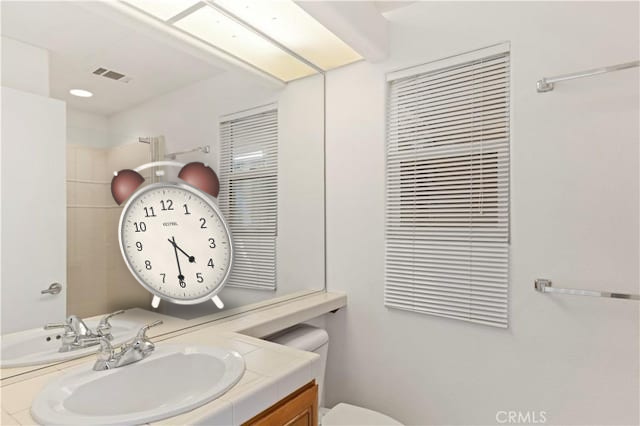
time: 4:30
